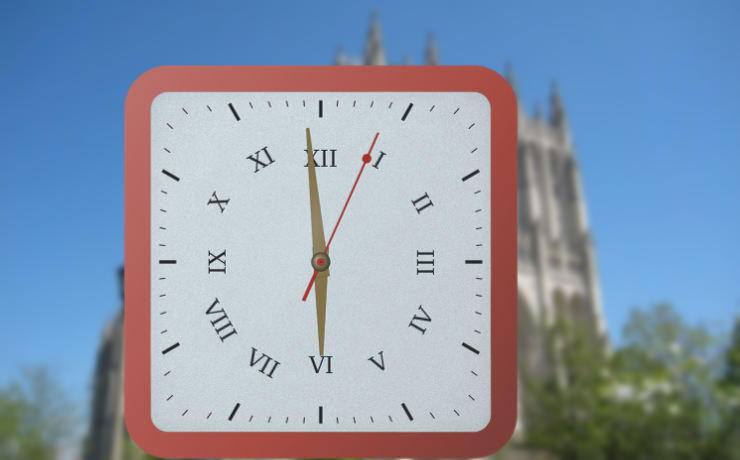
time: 5:59:04
